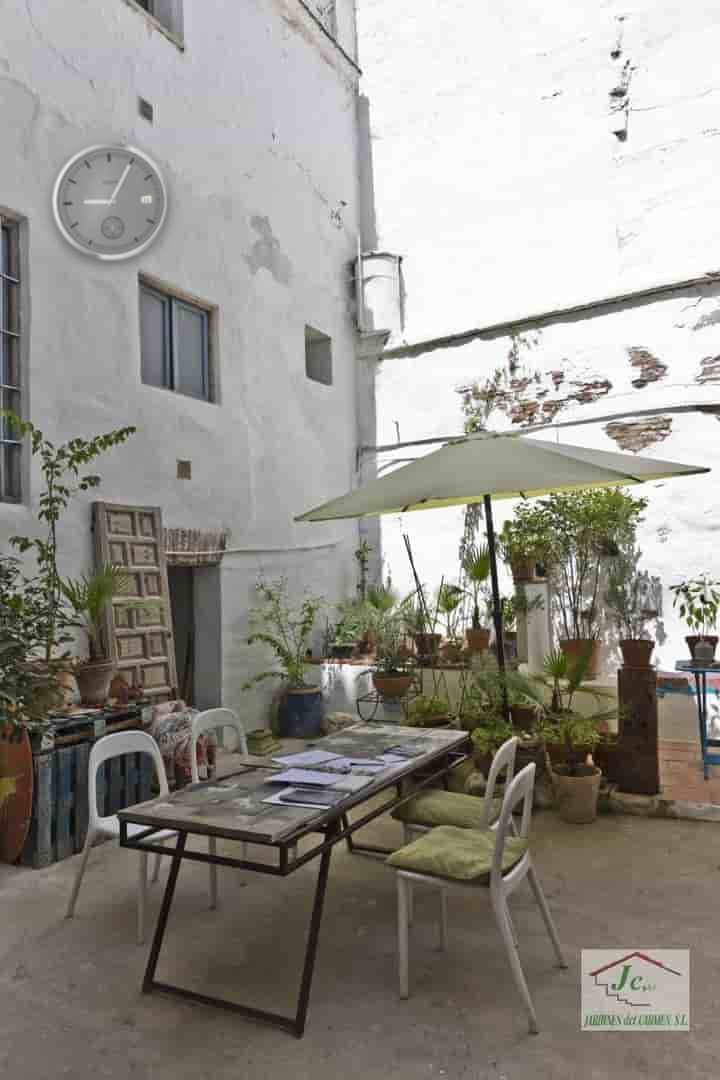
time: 9:05
